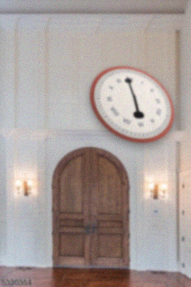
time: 5:59
